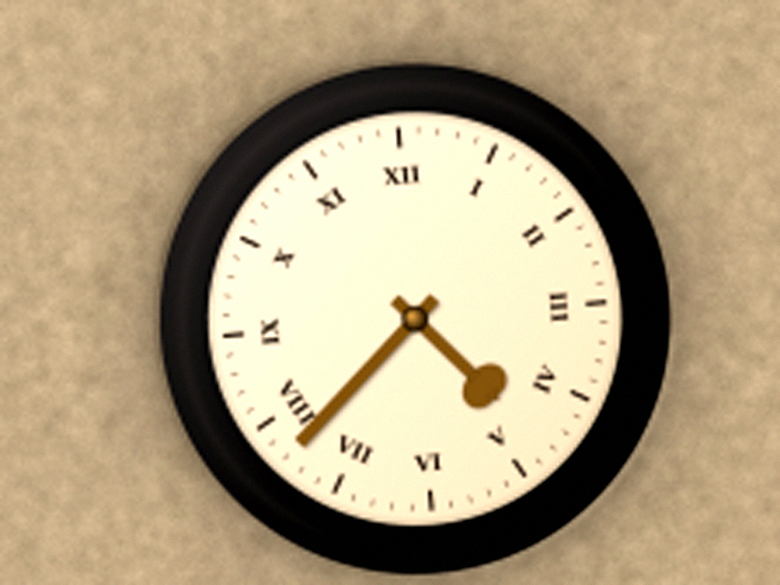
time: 4:38
